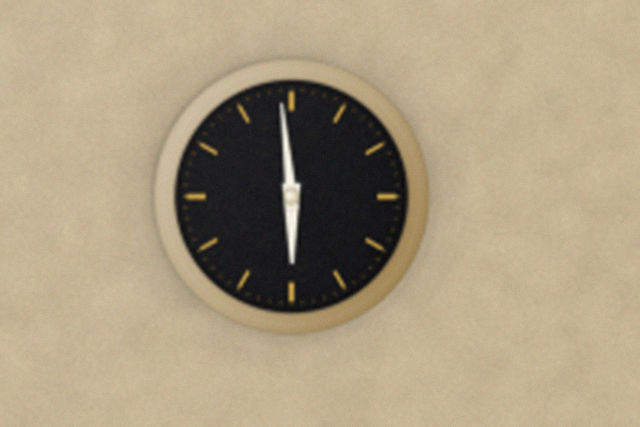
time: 5:59
